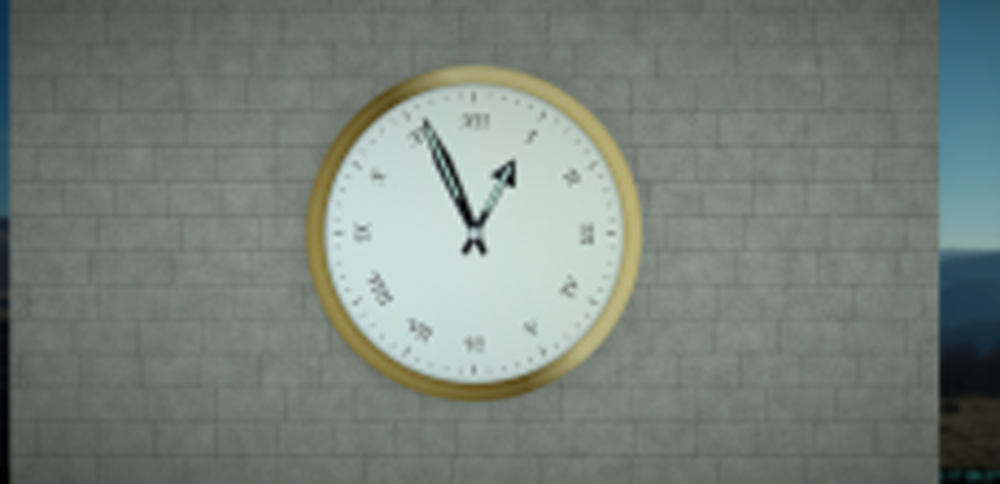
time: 12:56
